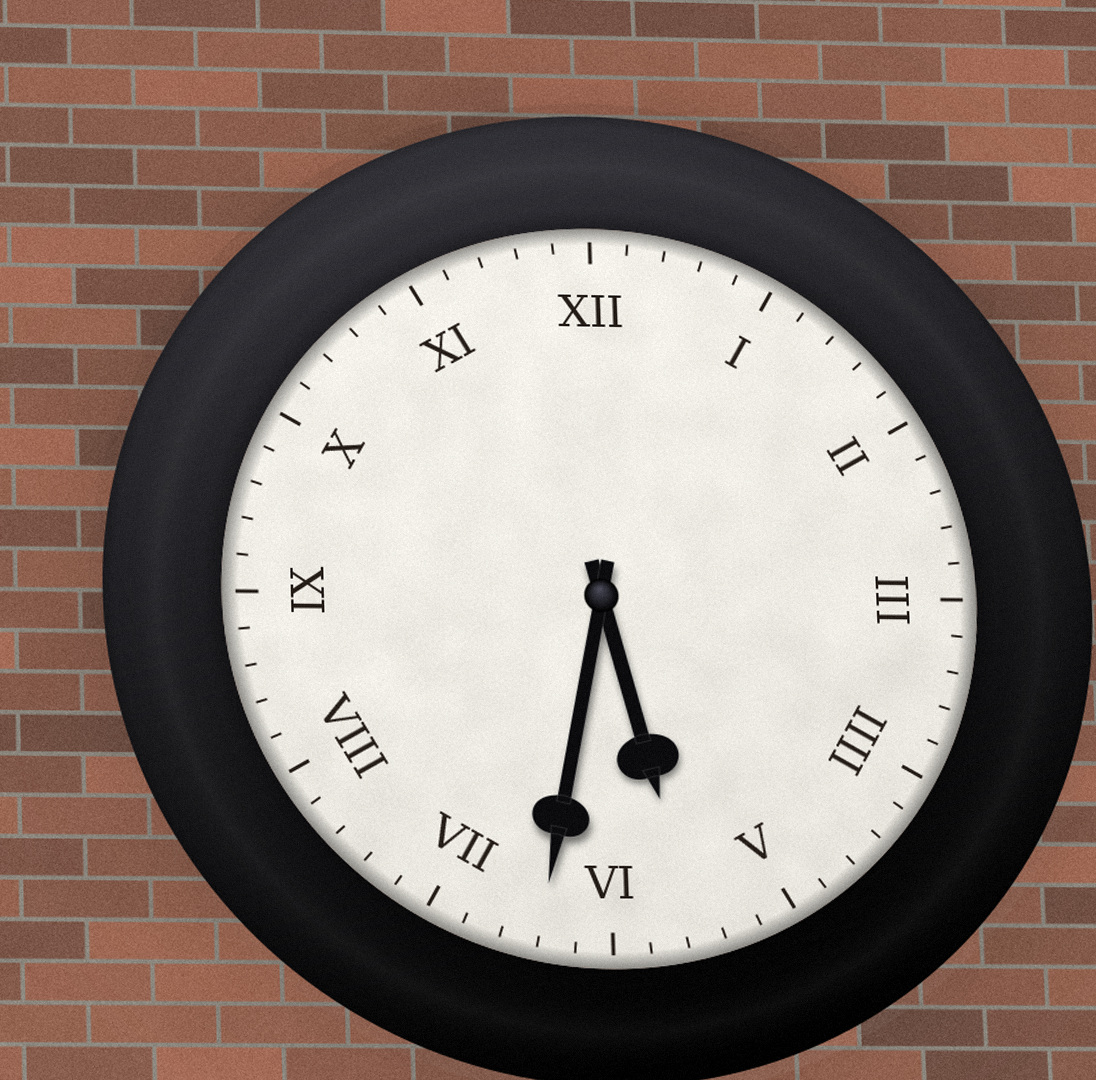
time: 5:32
